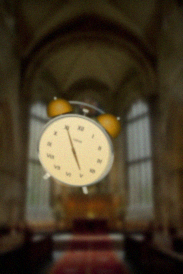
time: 4:55
